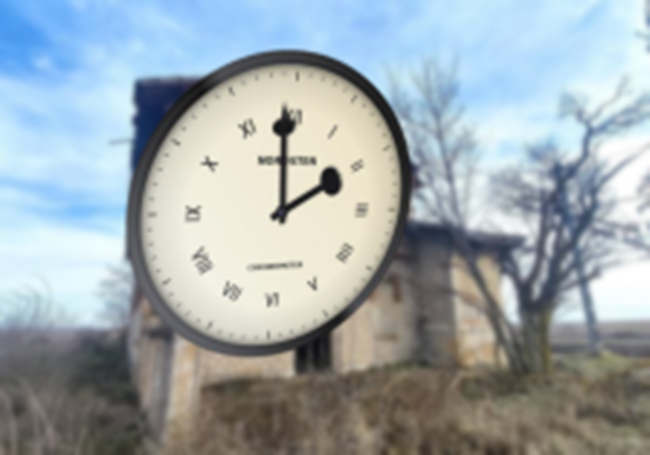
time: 1:59
